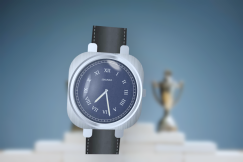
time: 7:28
